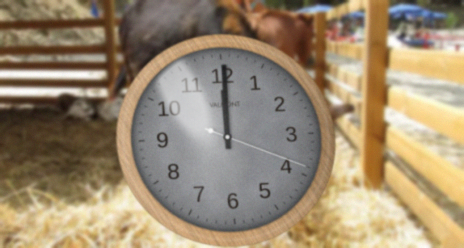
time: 12:00:19
